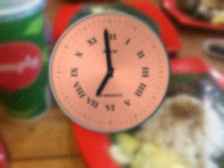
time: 6:59
